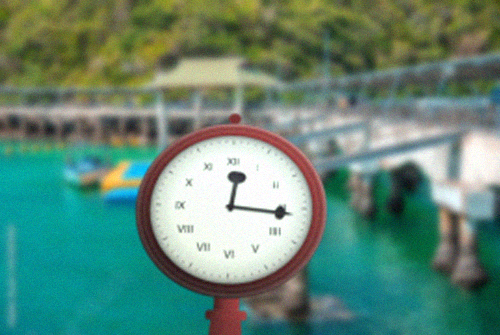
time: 12:16
